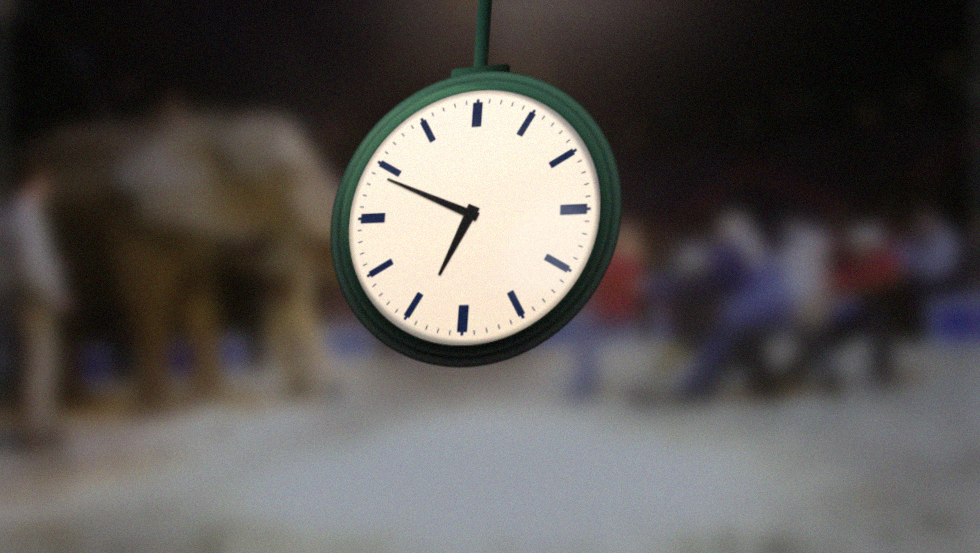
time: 6:49
